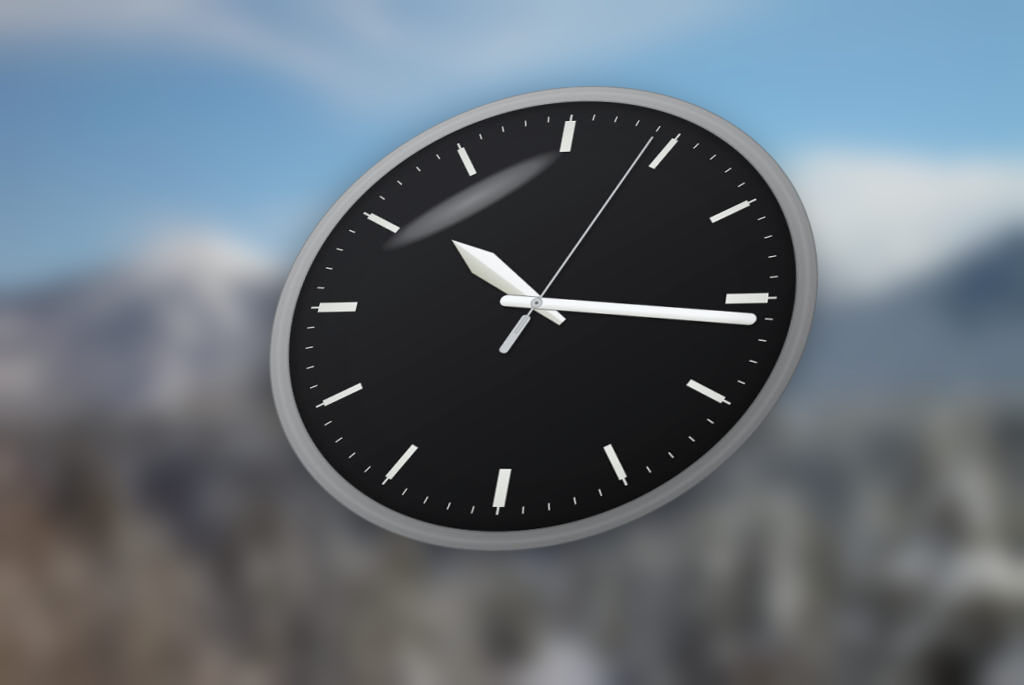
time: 10:16:04
